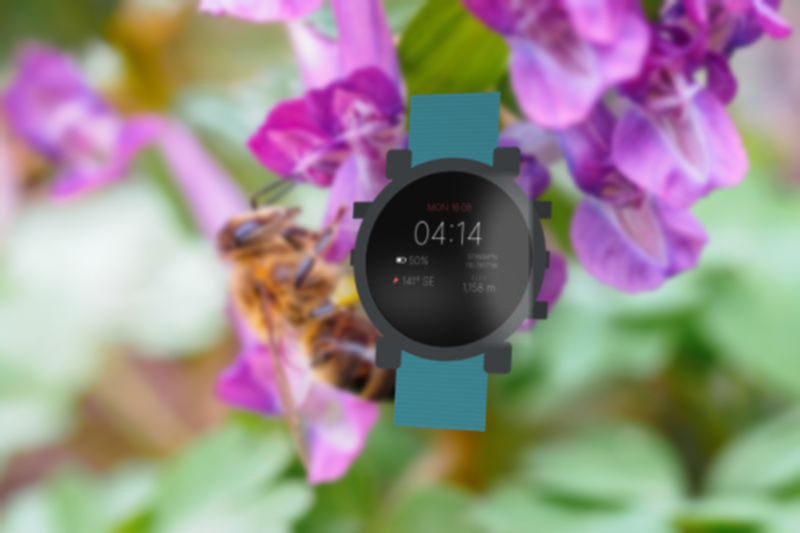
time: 4:14
